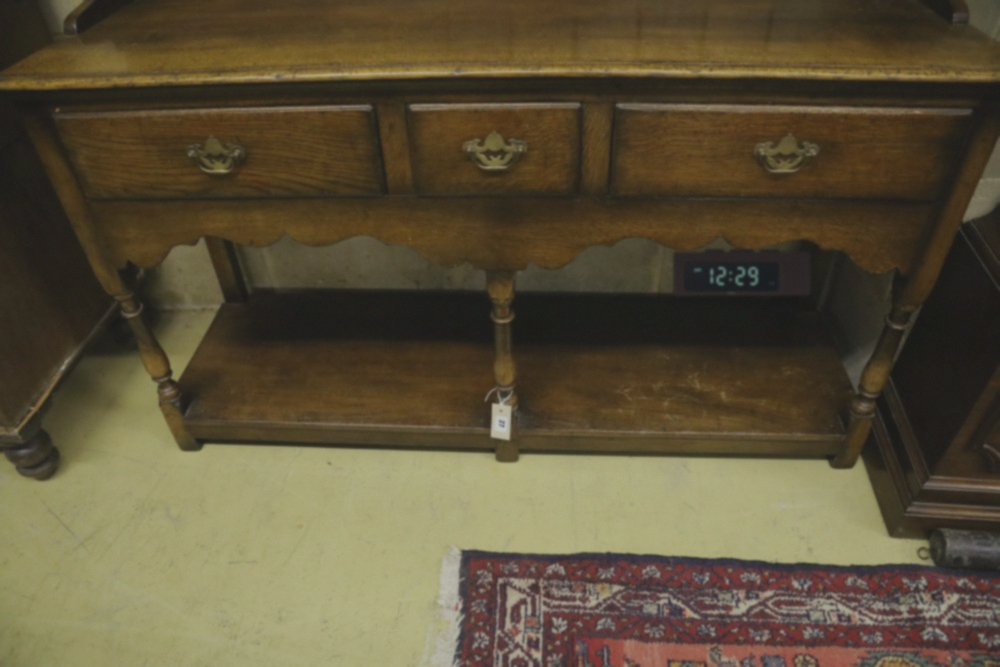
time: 12:29
